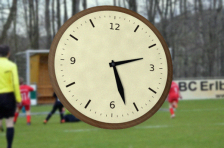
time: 2:27
